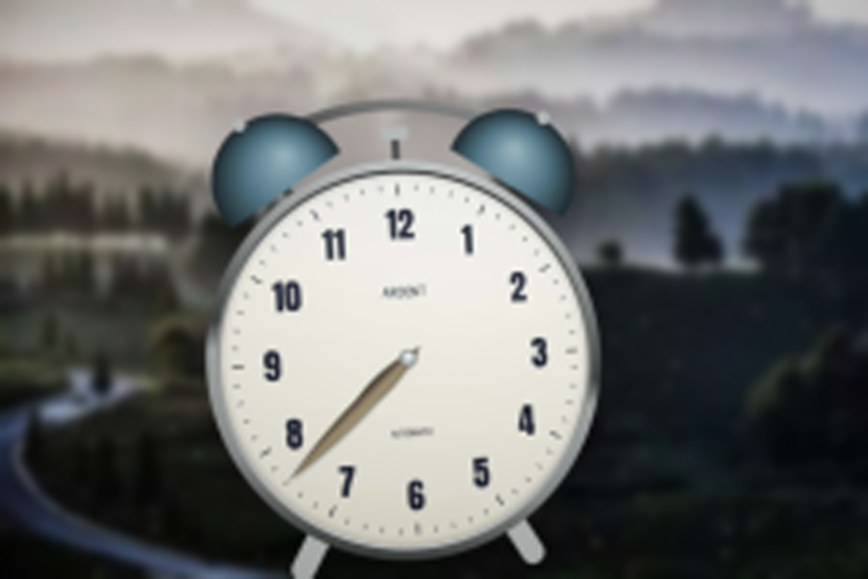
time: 7:38
